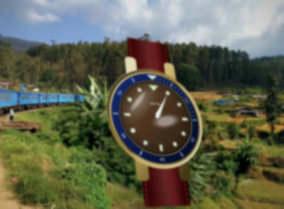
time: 1:05
